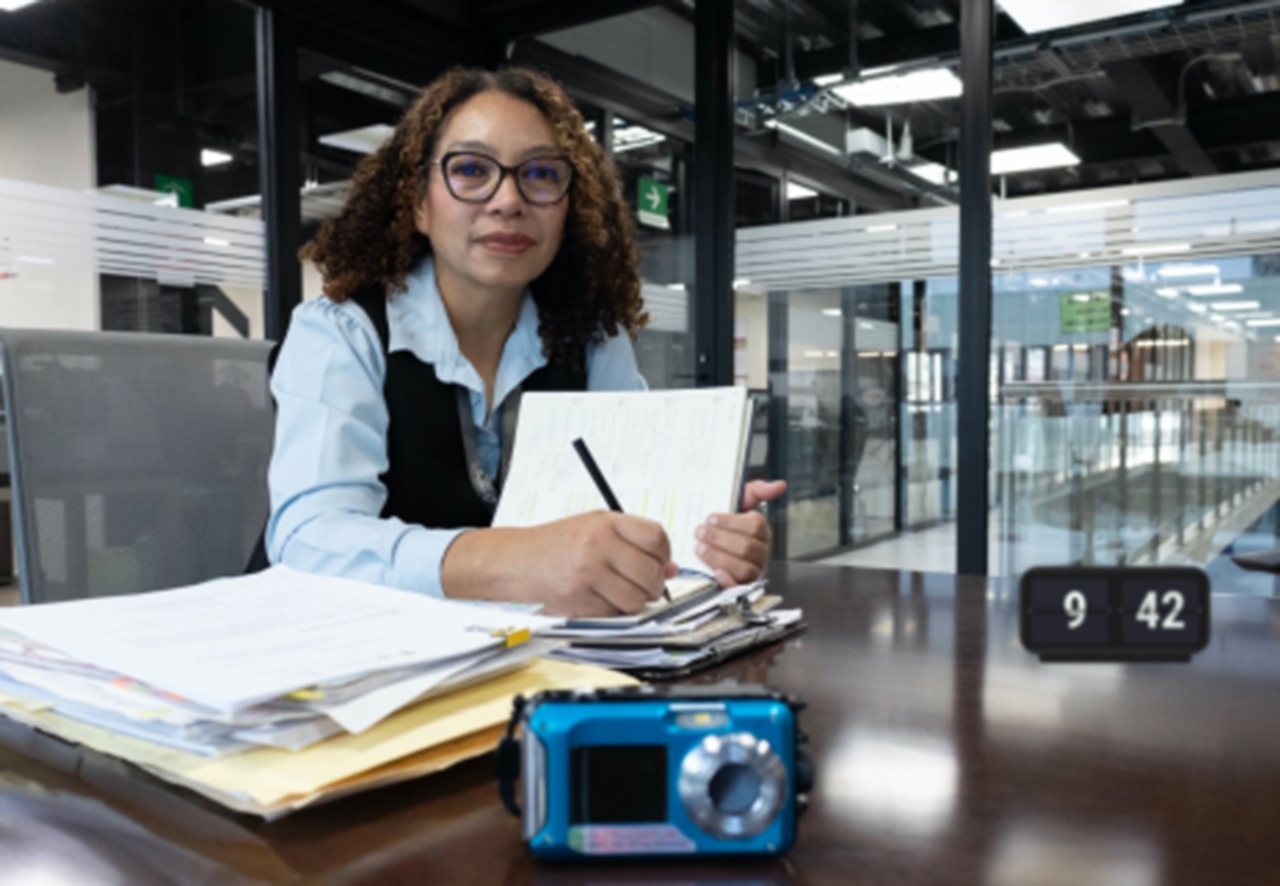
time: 9:42
